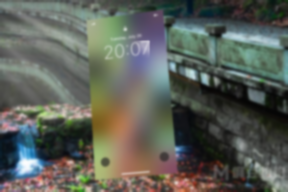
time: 20:07
